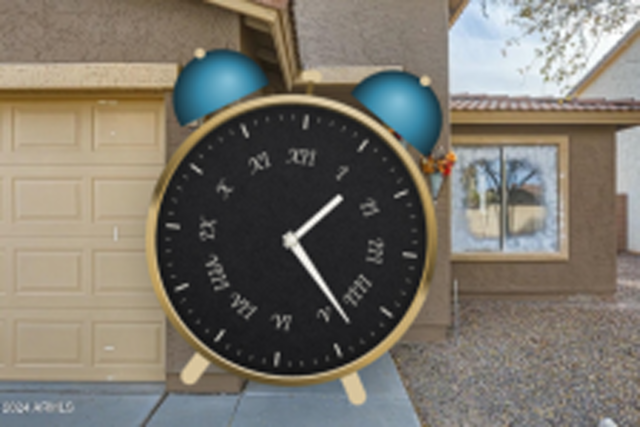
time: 1:23
